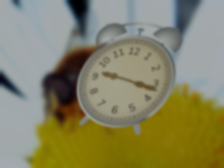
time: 9:17
